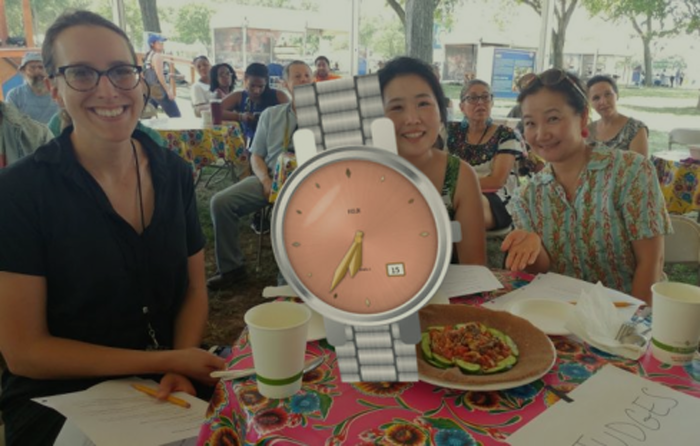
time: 6:36
